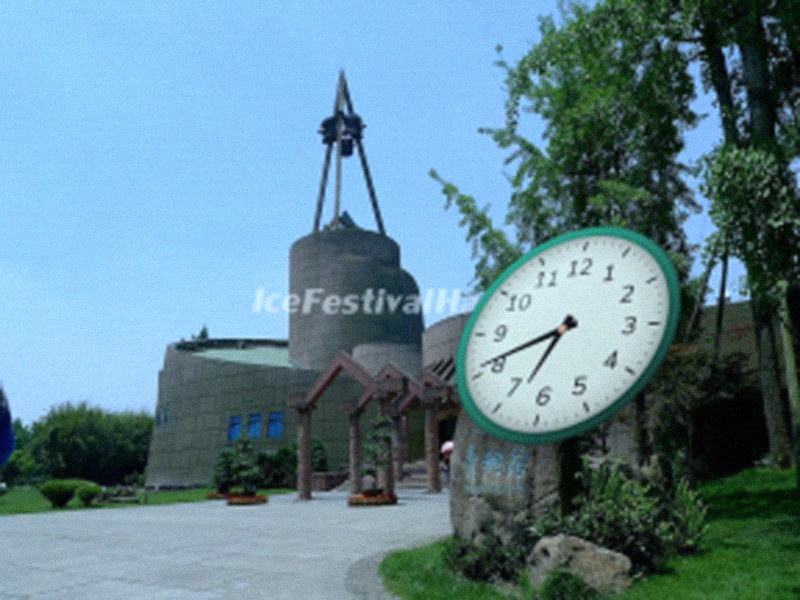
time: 6:41
